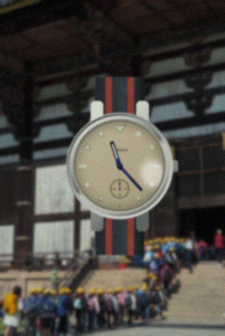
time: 11:23
